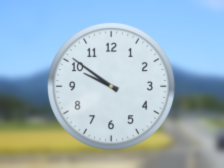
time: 9:51
